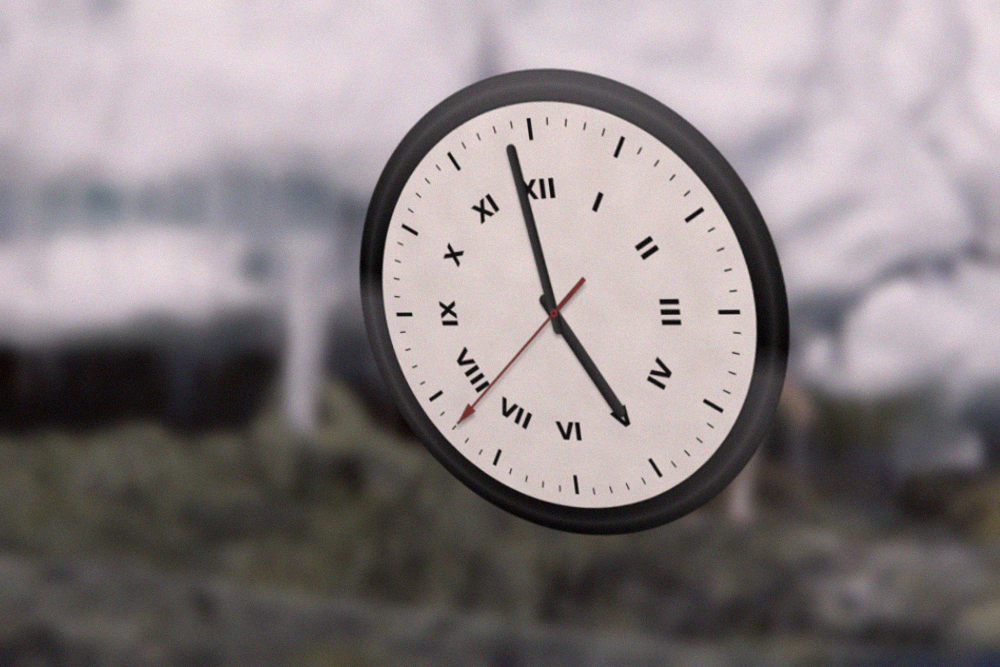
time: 4:58:38
